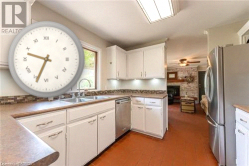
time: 9:34
